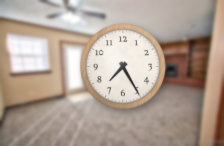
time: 7:25
